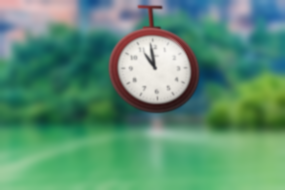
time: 10:59
